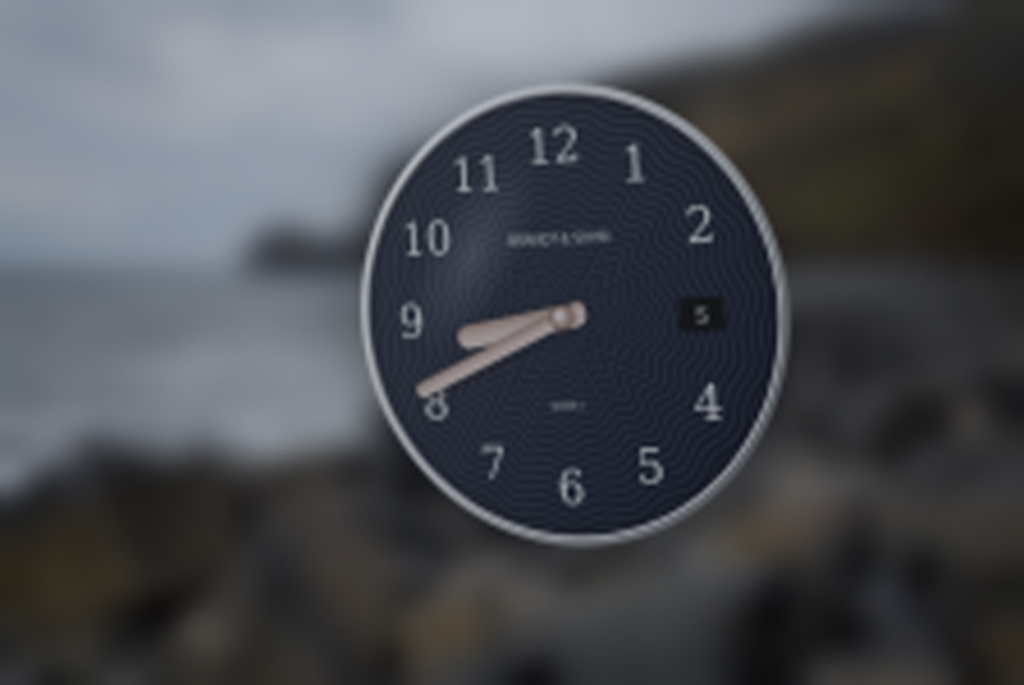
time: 8:41
